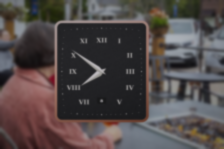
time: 7:51
